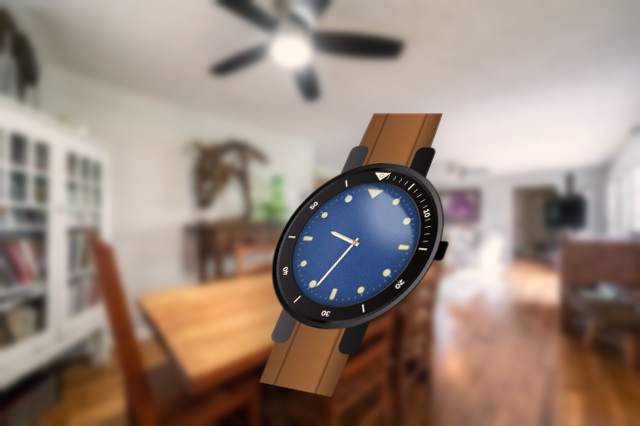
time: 9:34
